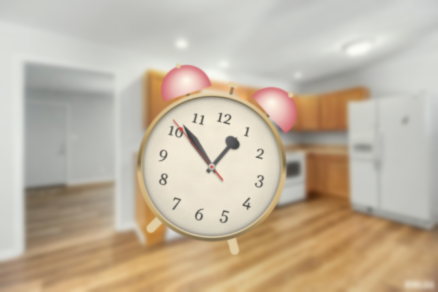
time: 12:51:51
